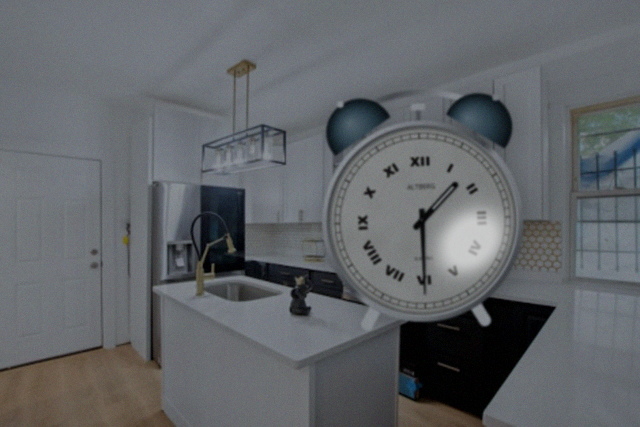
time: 1:30
